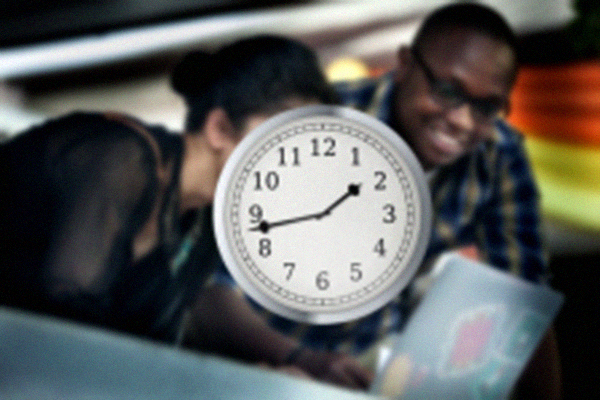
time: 1:43
